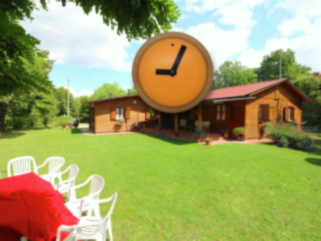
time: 9:04
